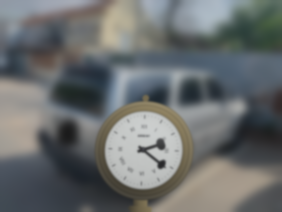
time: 2:21
